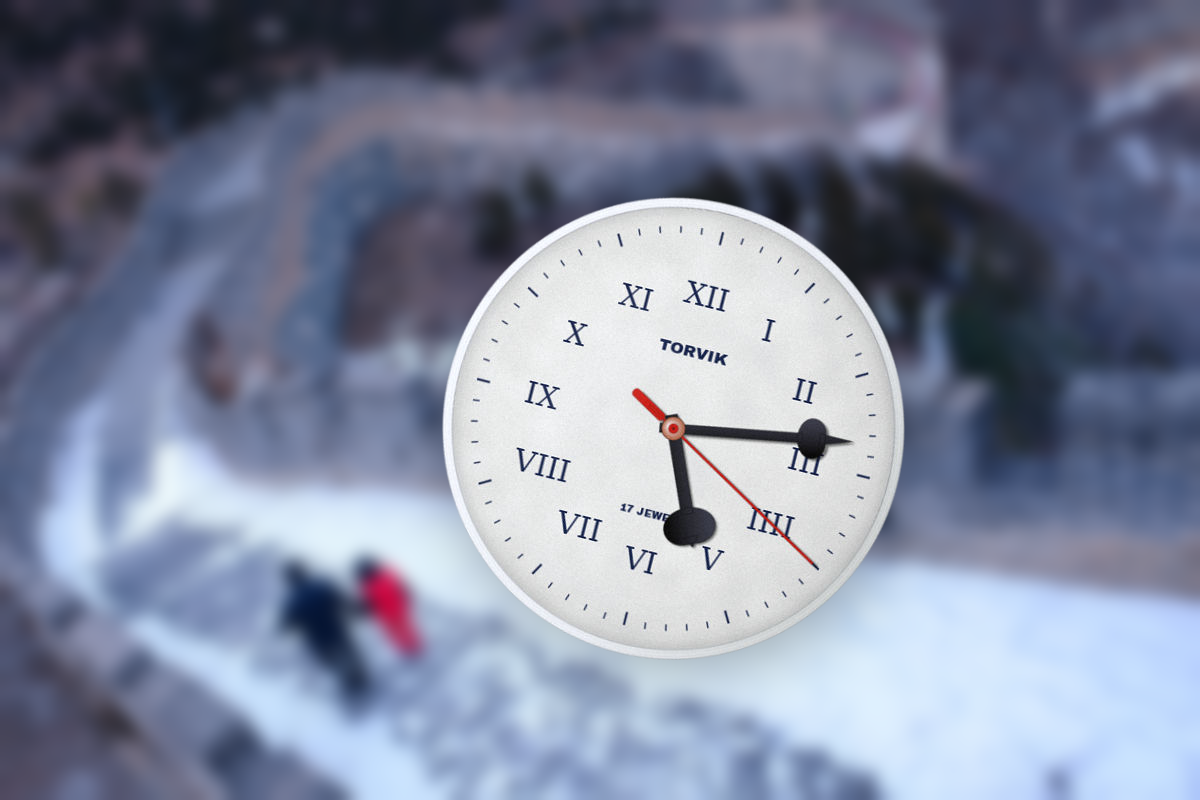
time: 5:13:20
